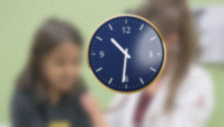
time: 10:31
